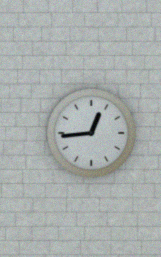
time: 12:44
